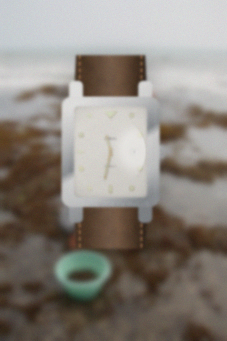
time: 11:32
